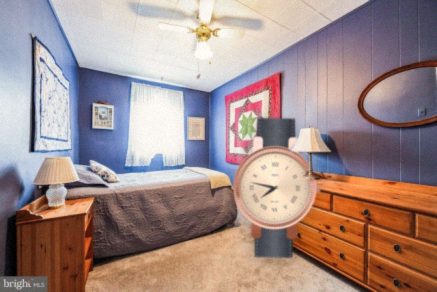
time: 7:47
